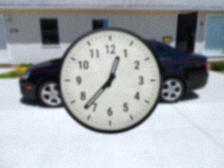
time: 12:37
